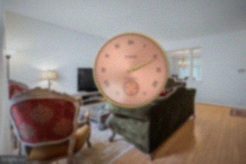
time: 2:11
